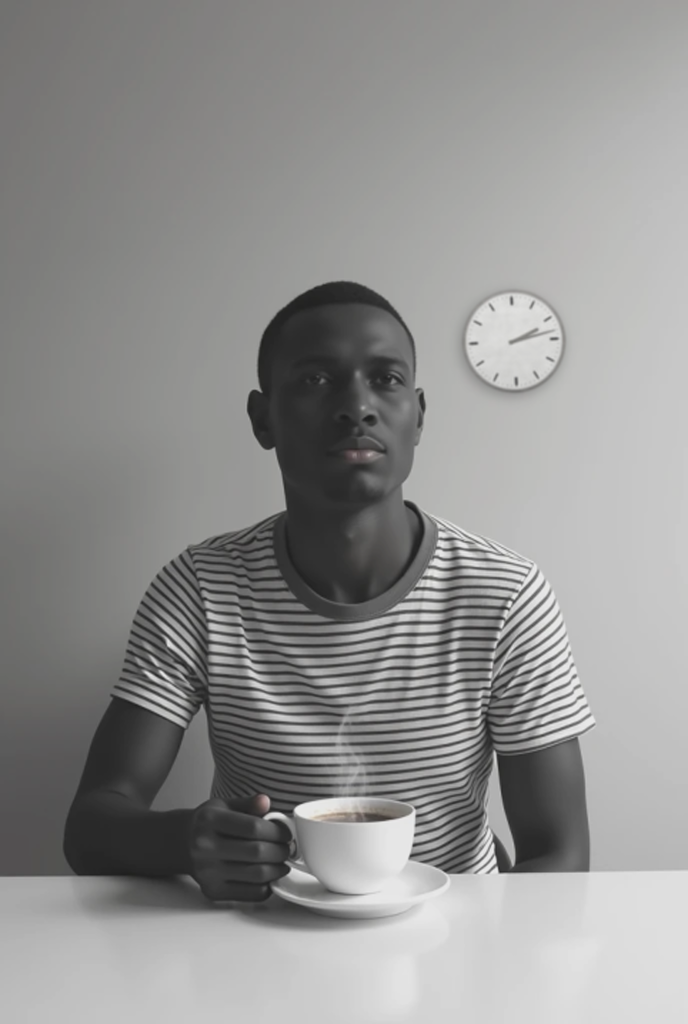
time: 2:13
